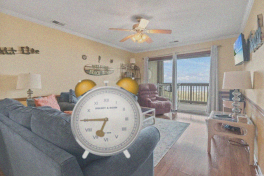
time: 6:45
